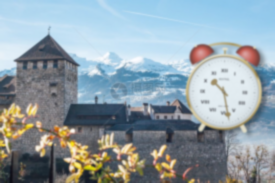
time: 10:28
